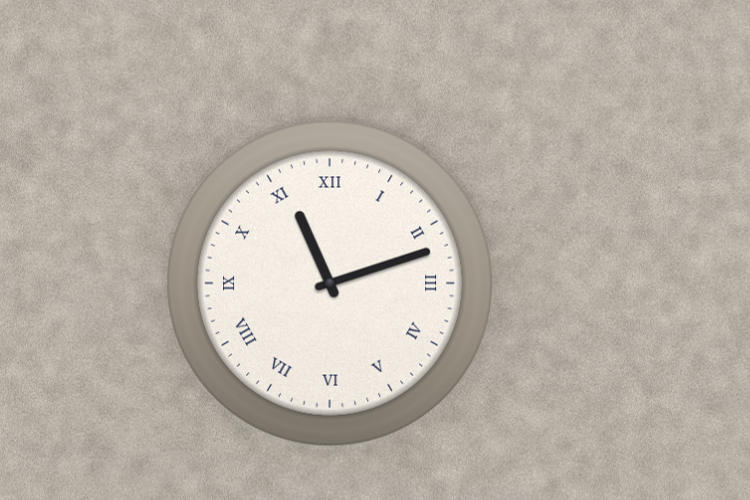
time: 11:12
